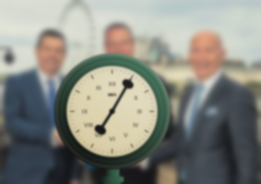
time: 7:05
